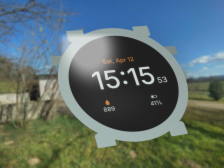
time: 15:15
